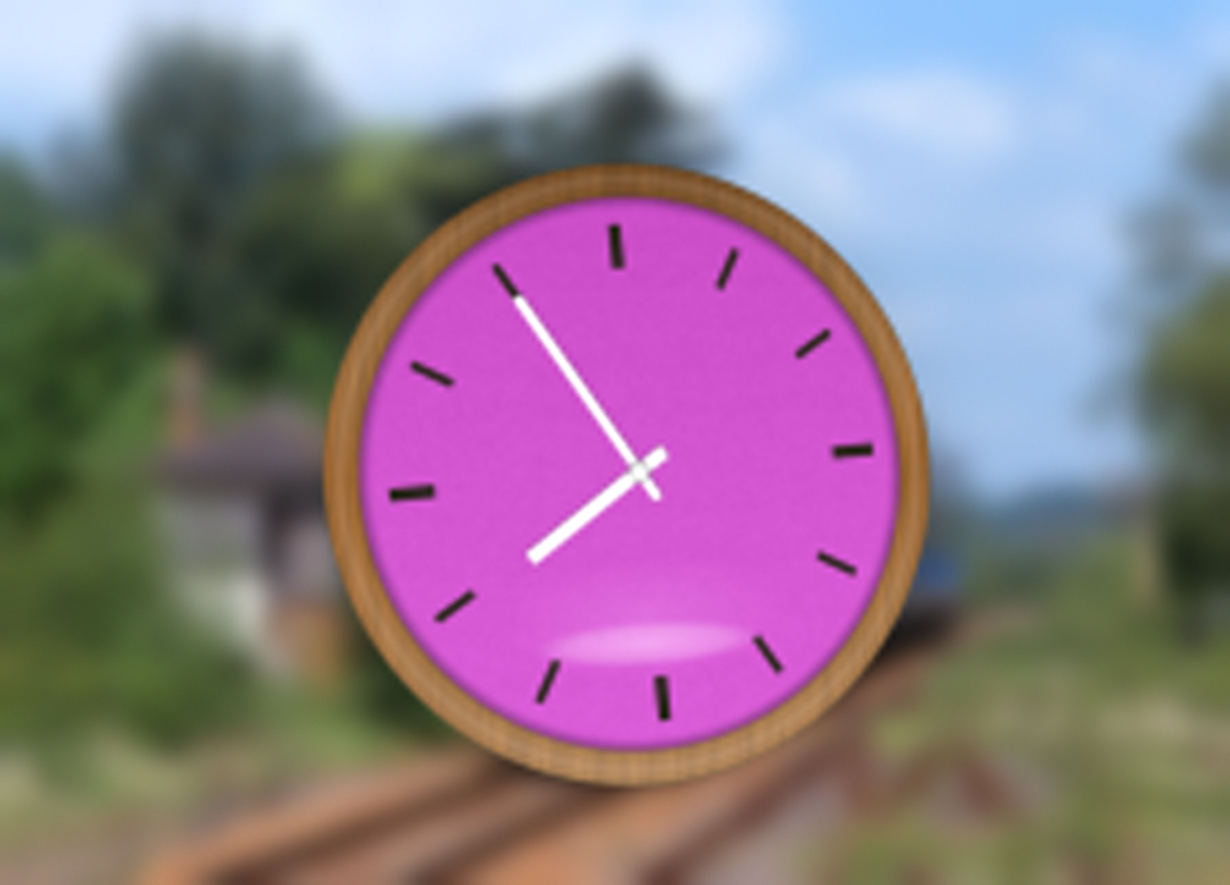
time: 7:55
